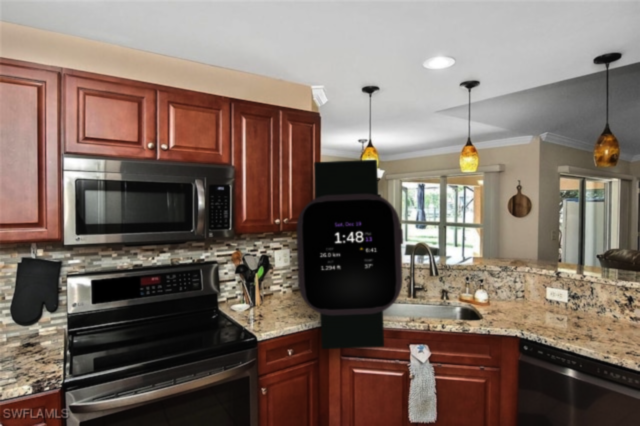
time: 1:48
